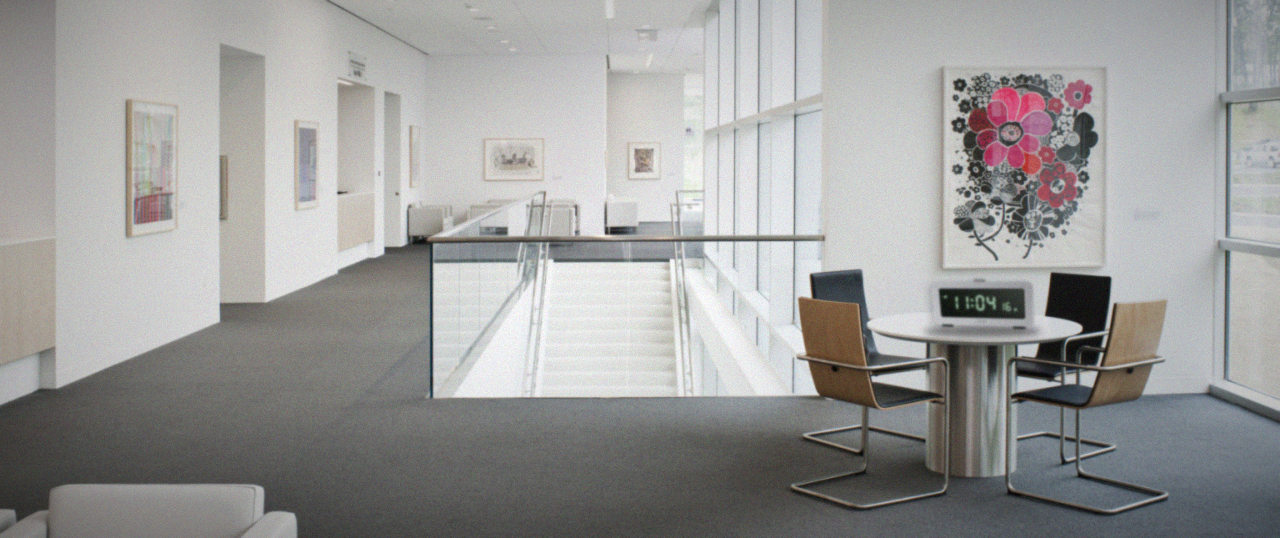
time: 11:04
